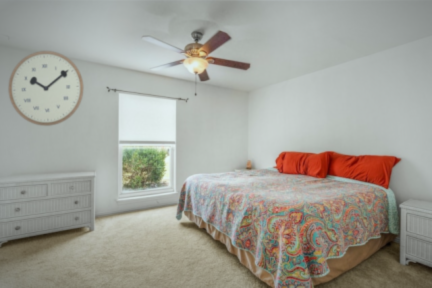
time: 10:09
